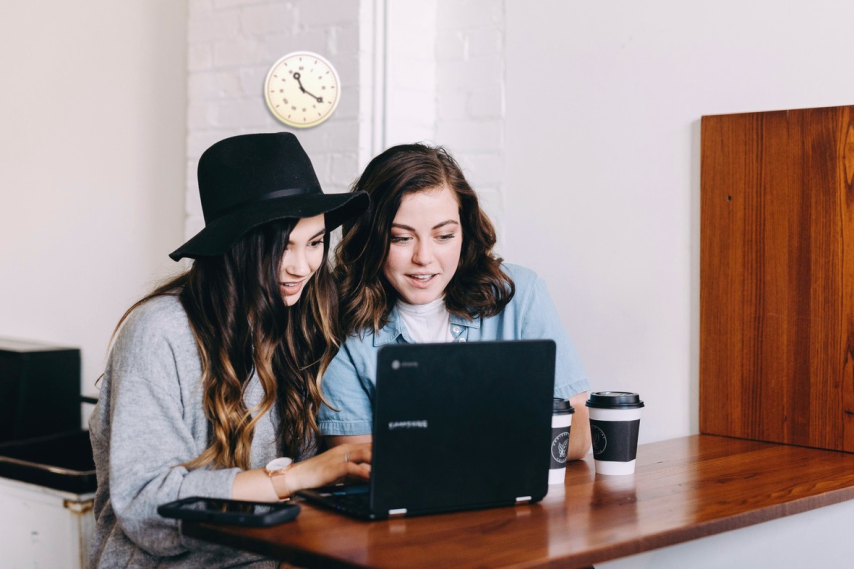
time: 11:21
